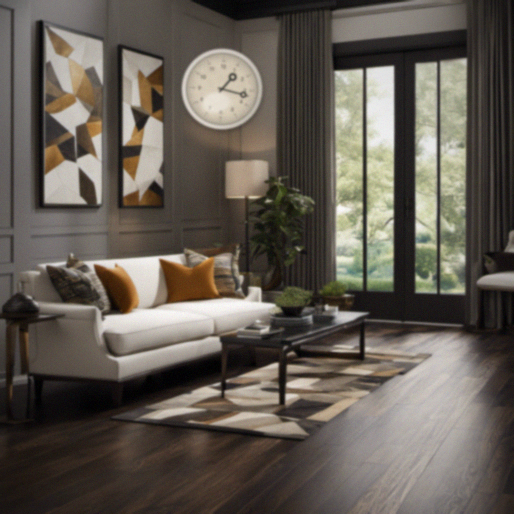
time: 1:17
